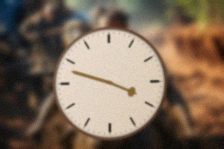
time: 3:48
